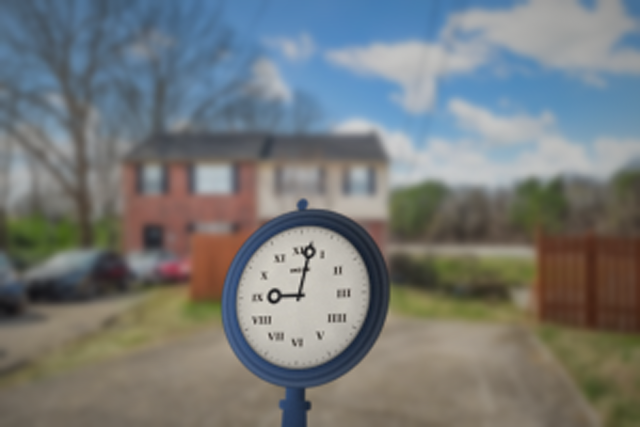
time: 9:02
